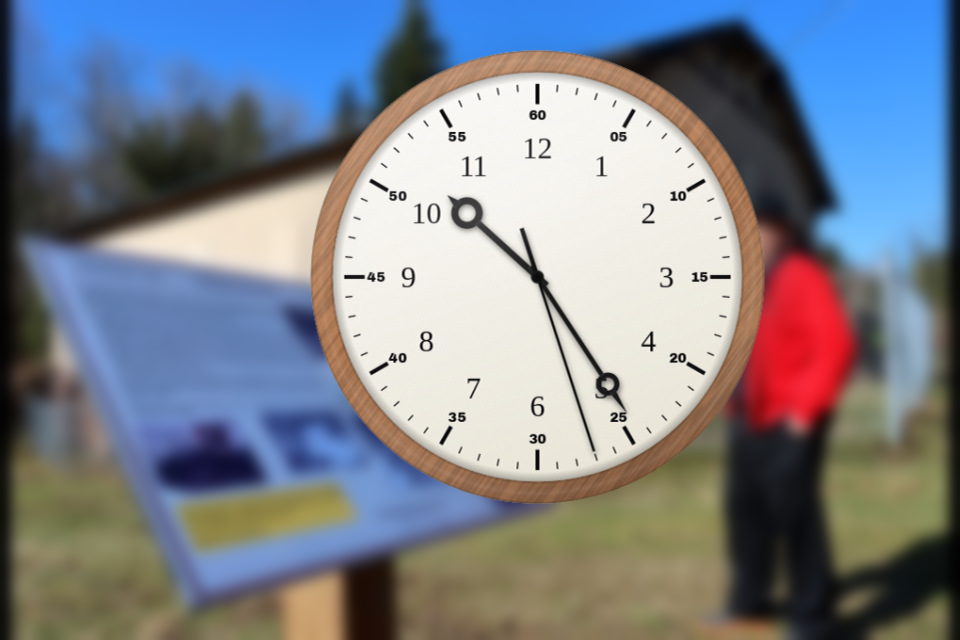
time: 10:24:27
